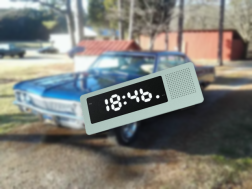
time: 18:46
